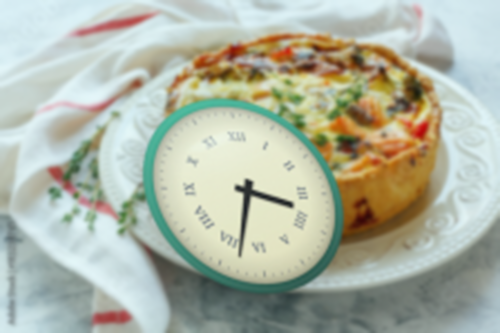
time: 3:33
